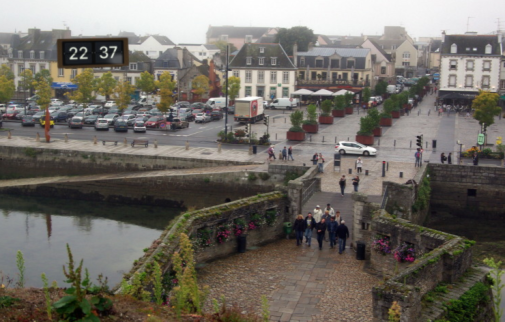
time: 22:37
